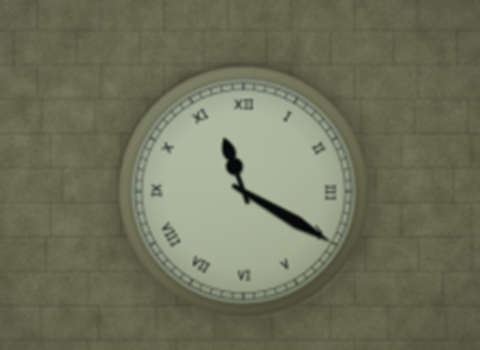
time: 11:20
